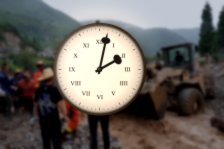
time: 2:02
